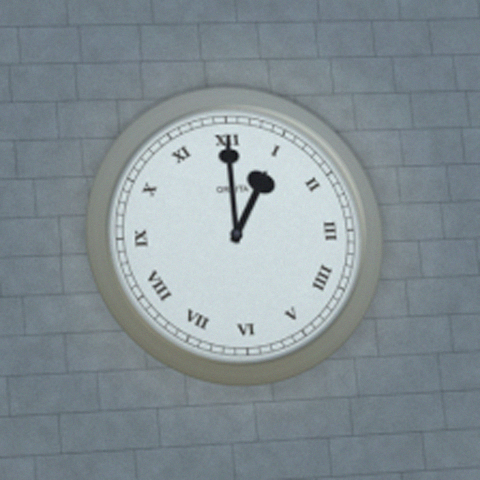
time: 1:00
